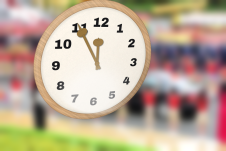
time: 11:55
